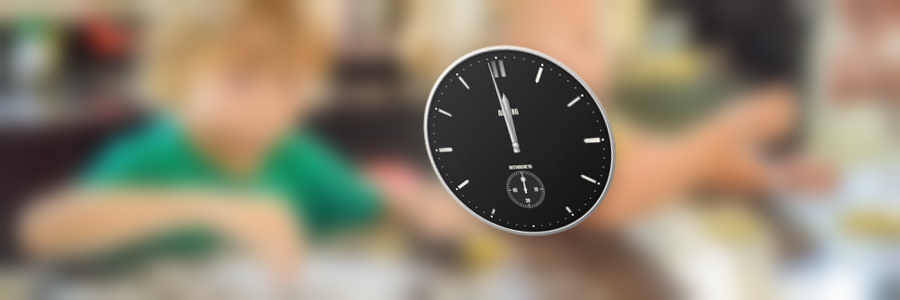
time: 11:59
